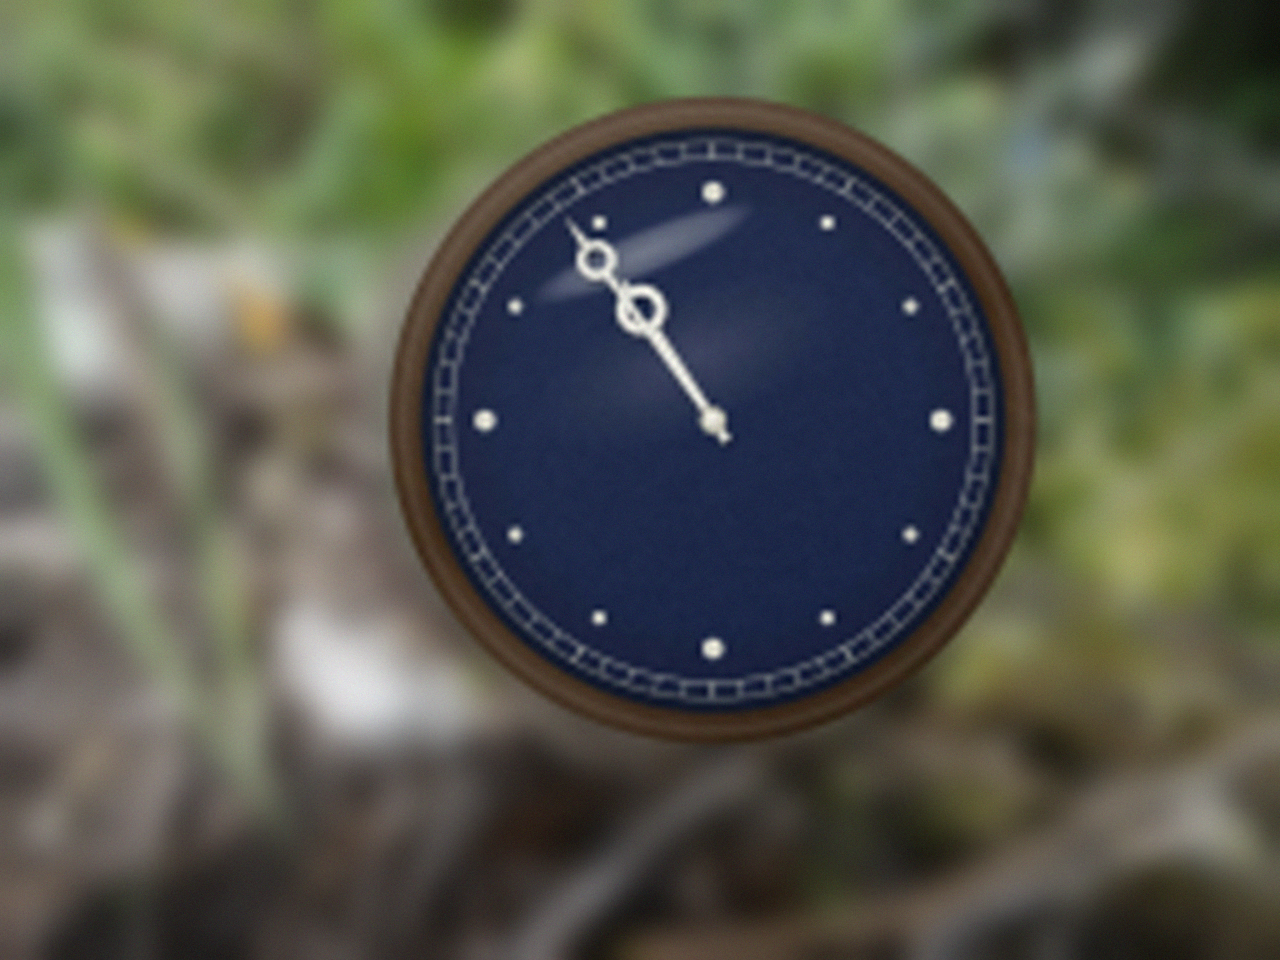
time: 10:54
